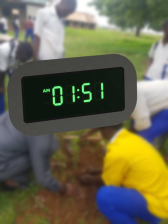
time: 1:51
